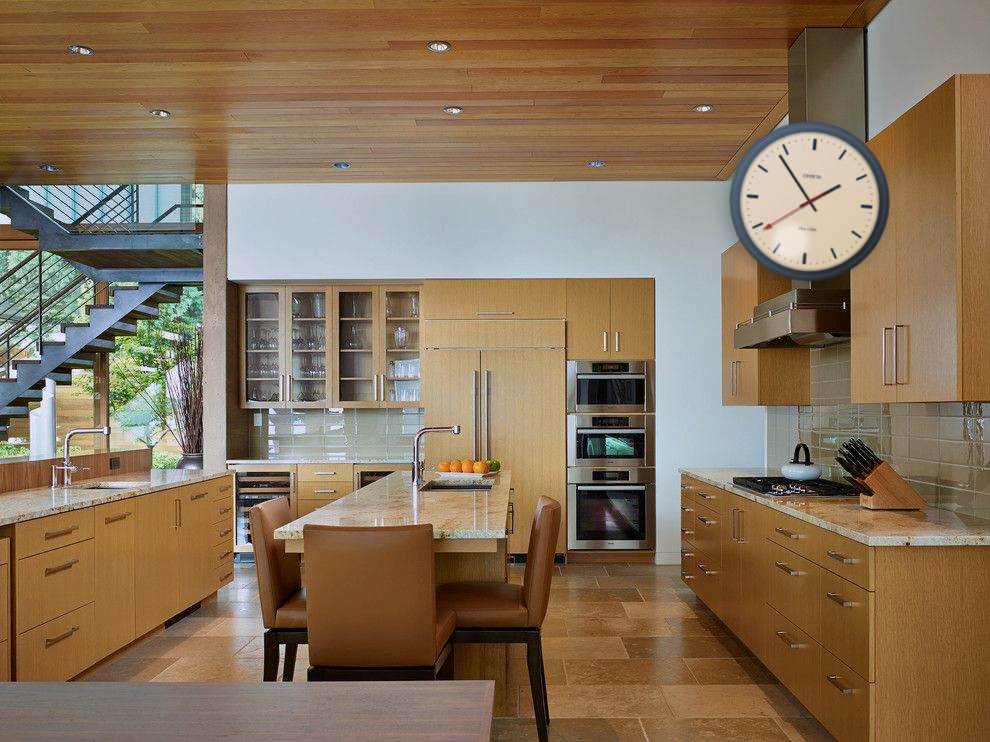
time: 1:53:39
